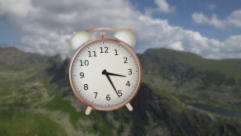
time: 3:26
